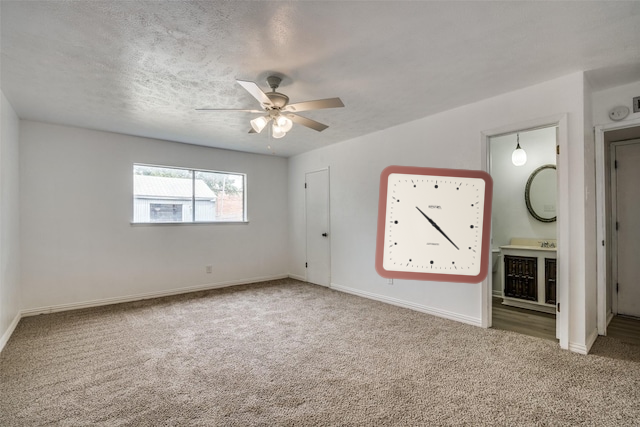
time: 10:22
